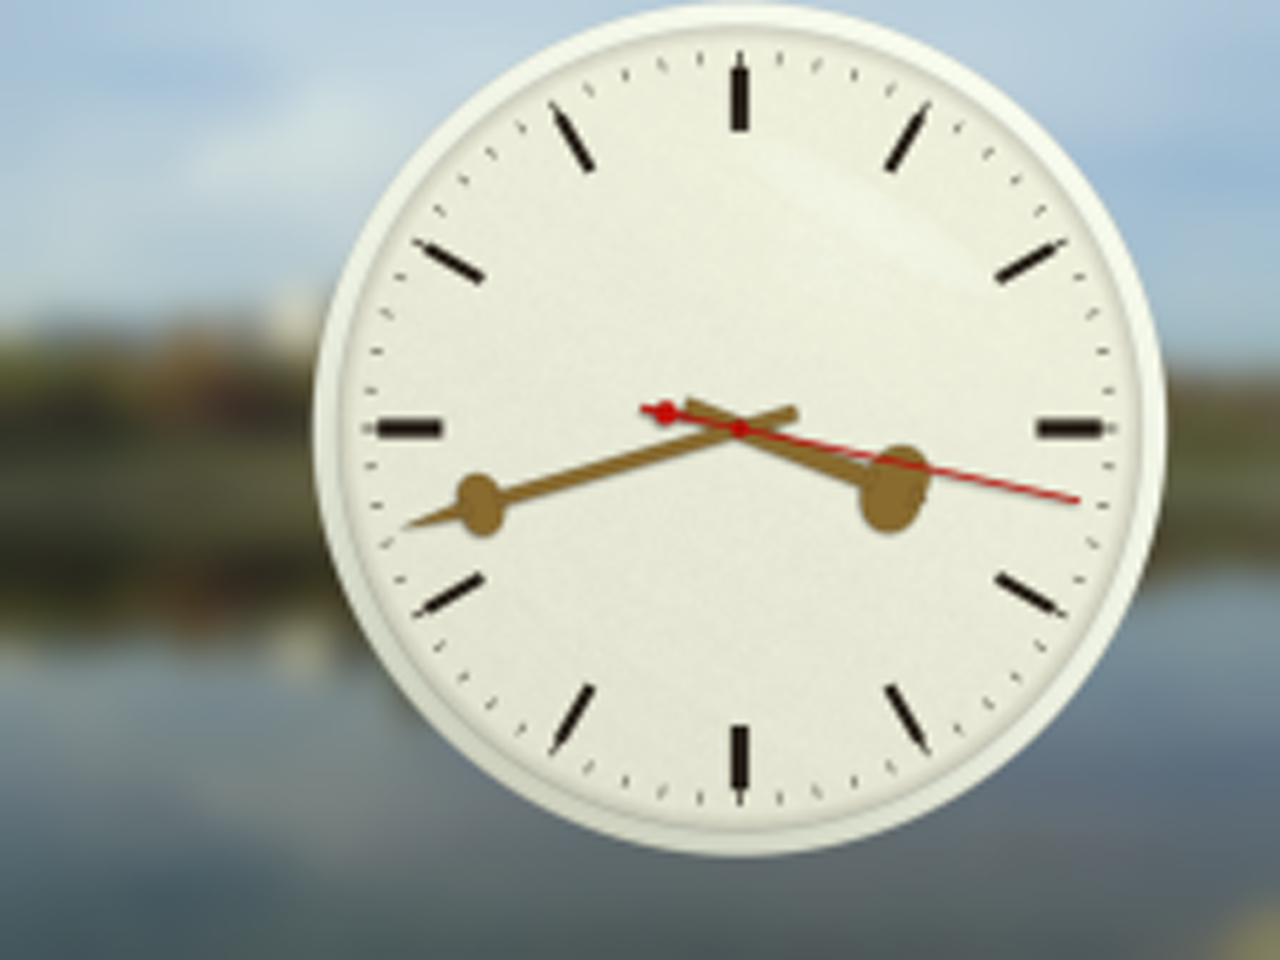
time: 3:42:17
